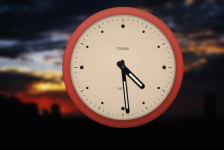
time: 4:29
